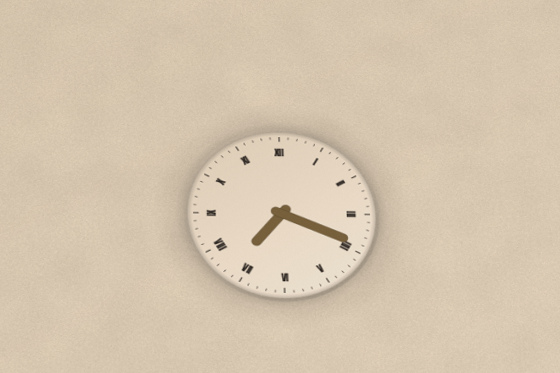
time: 7:19
